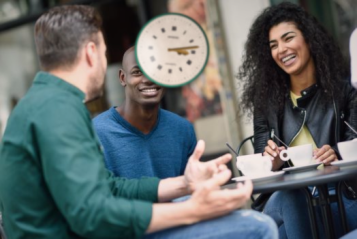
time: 3:13
